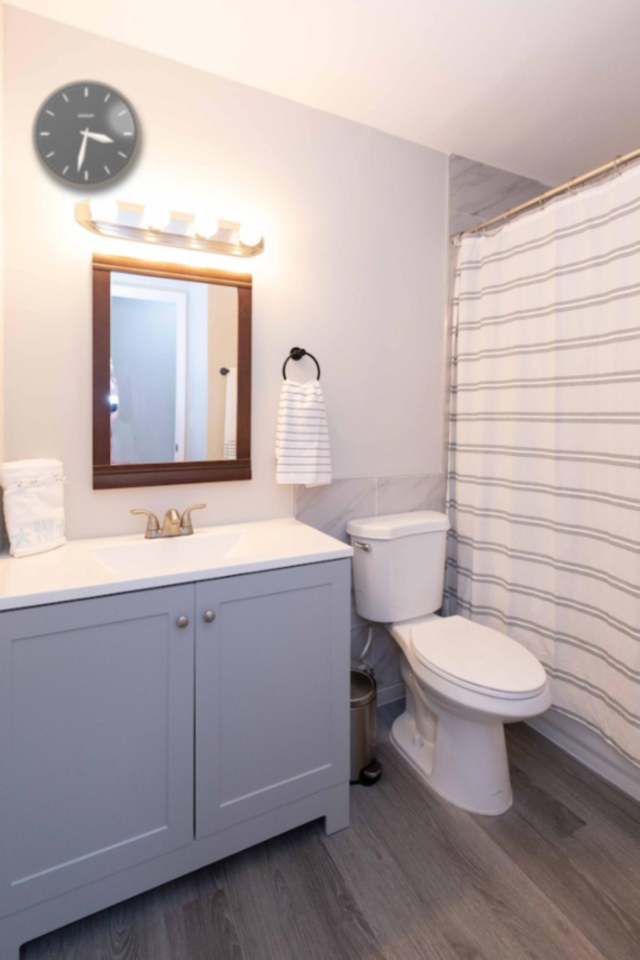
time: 3:32
